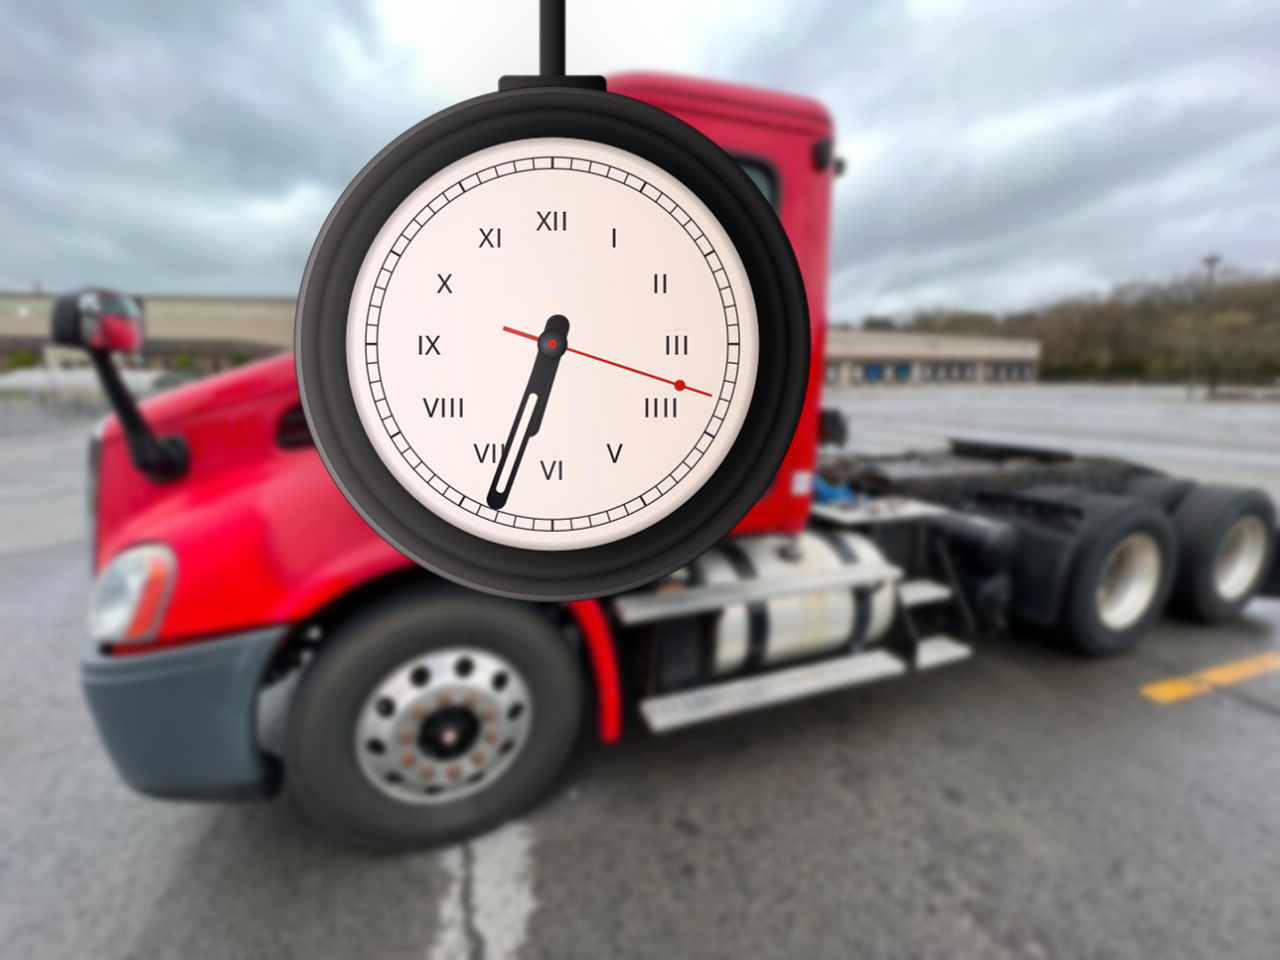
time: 6:33:18
